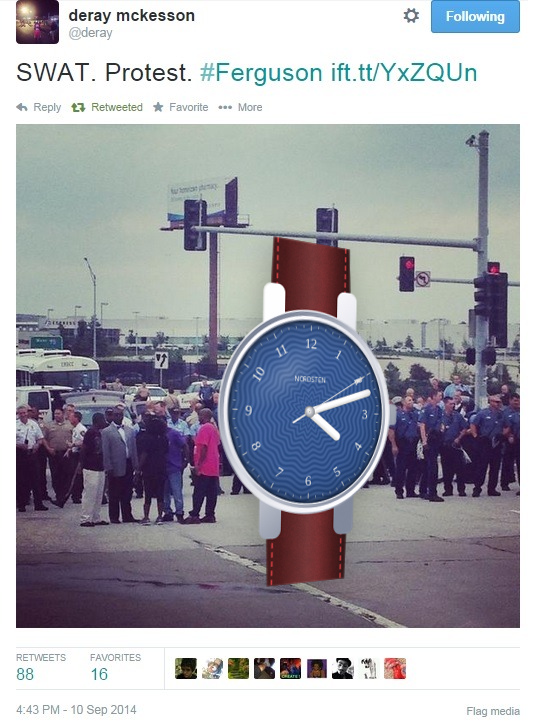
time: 4:12:10
